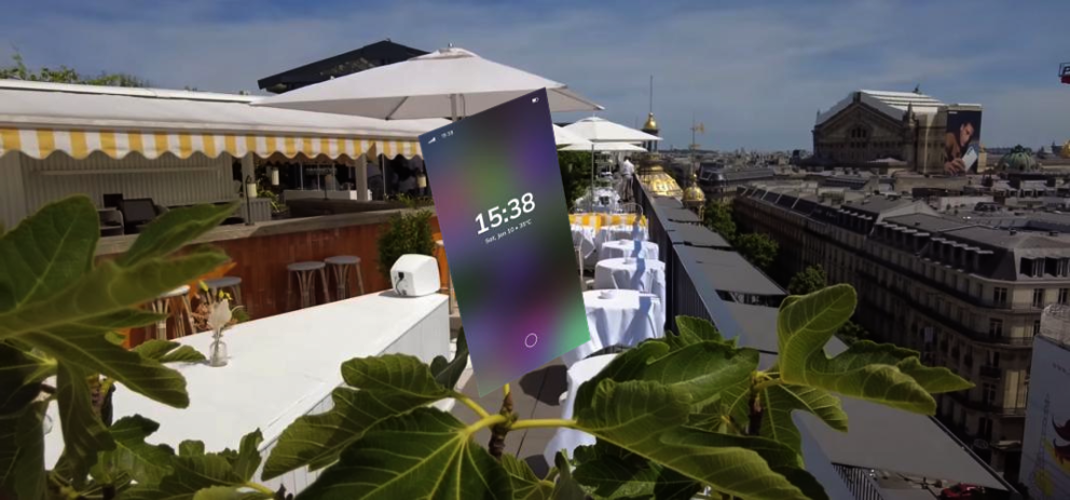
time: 15:38
